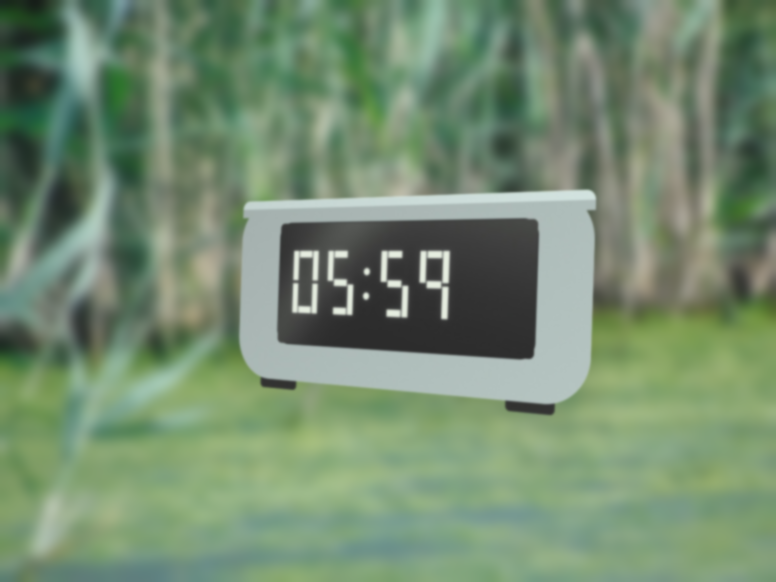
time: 5:59
